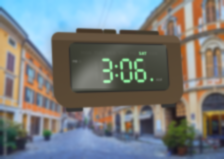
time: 3:06
